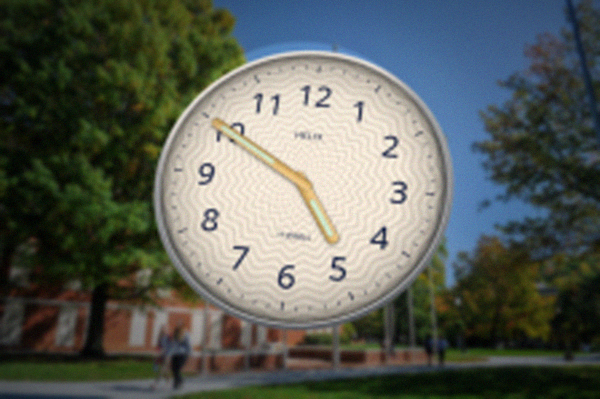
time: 4:50
